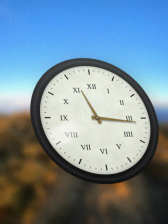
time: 11:16
